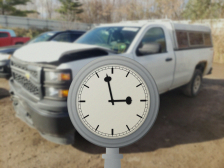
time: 2:58
